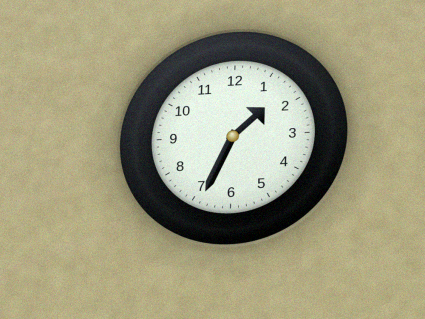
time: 1:34
